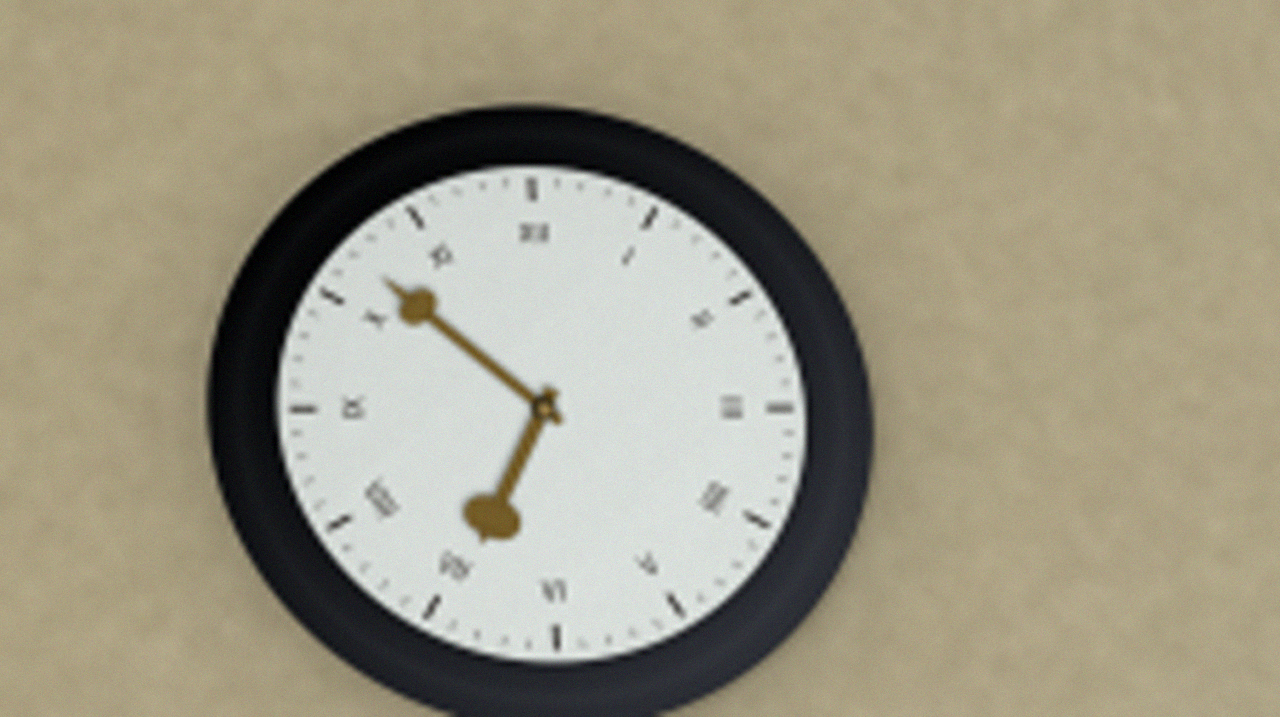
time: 6:52
